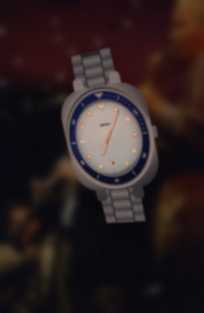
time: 7:06
